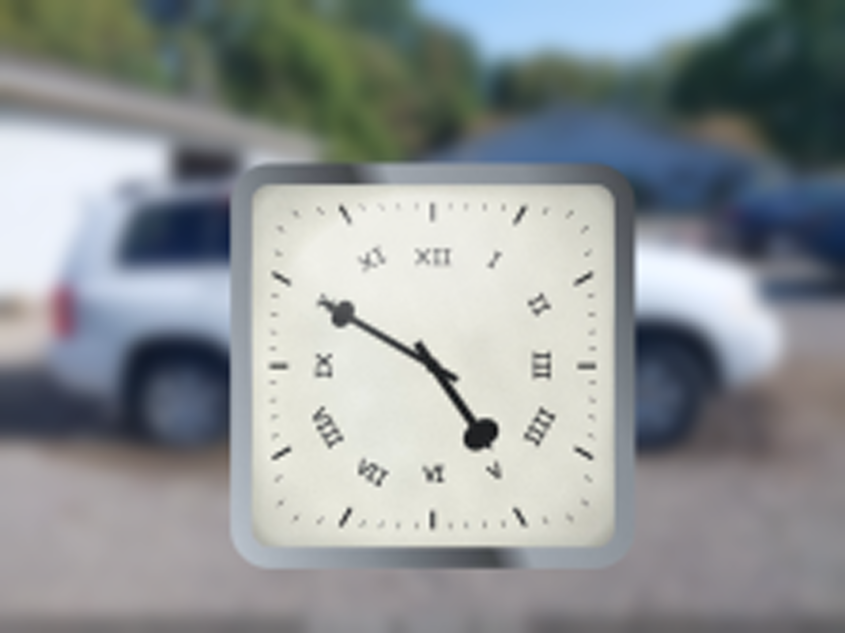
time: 4:50
